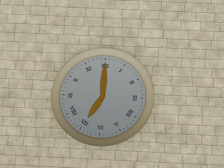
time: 7:00
